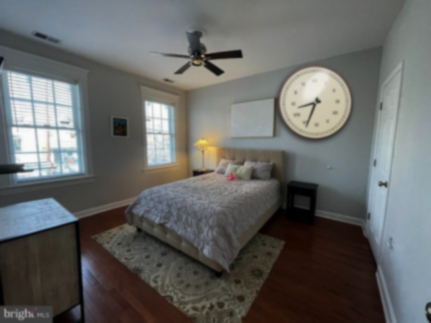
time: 8:34
